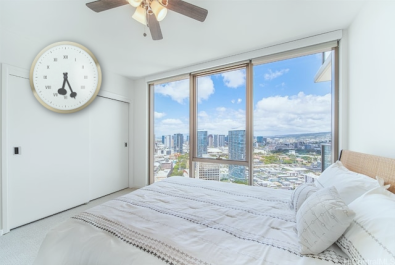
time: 6:26
